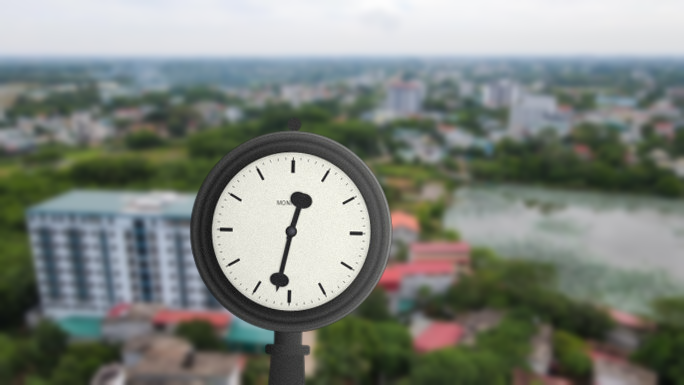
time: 12:32
